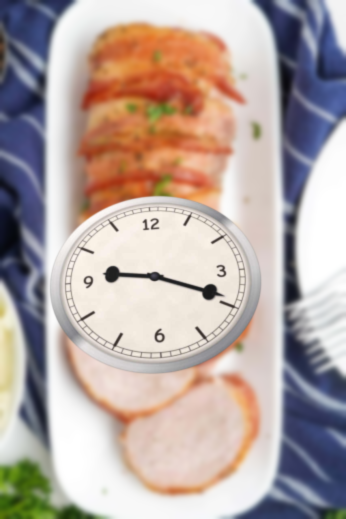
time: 9:19
